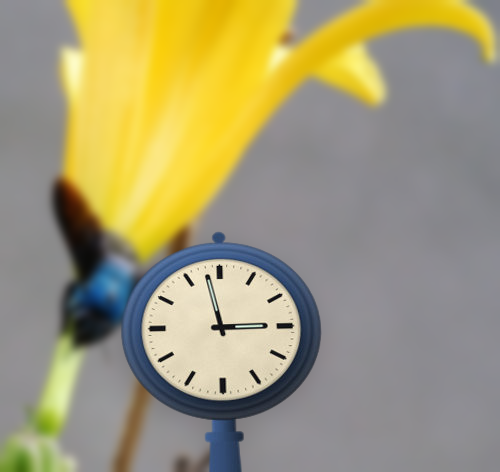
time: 2:58
